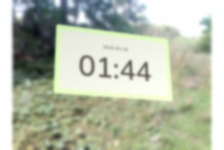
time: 1:44
